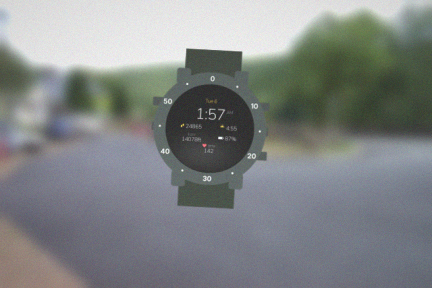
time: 1:57
